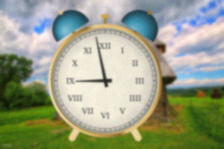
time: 8:58
